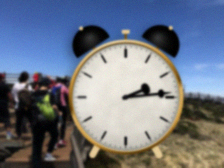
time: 2:14
